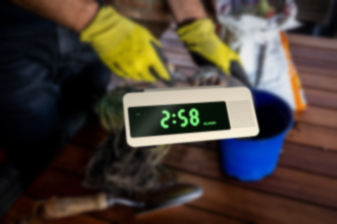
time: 2:58
